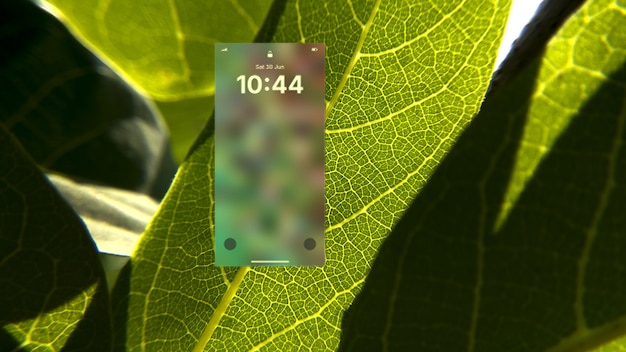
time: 10:44
